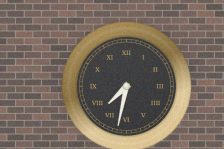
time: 7:32
